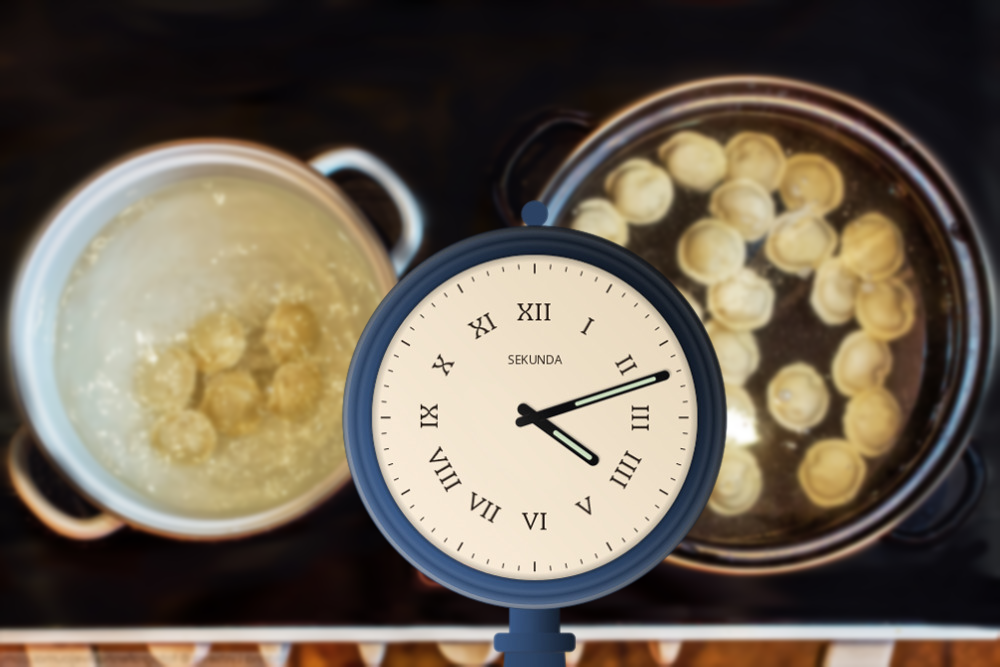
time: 4:12
